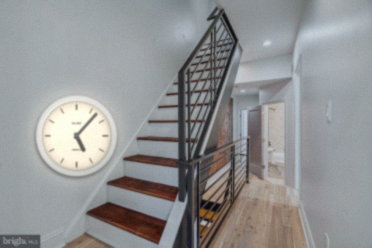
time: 5:07
